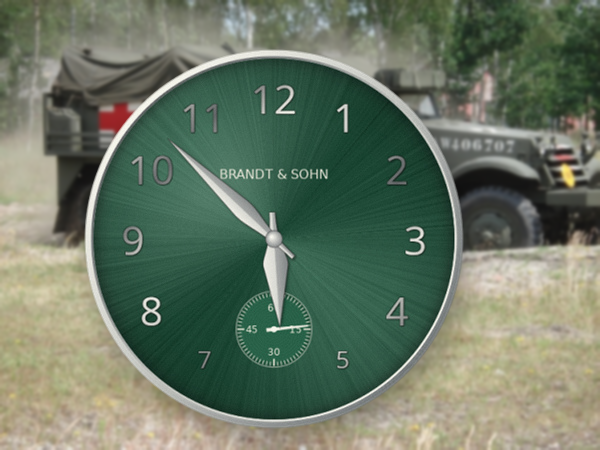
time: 5:52:14
